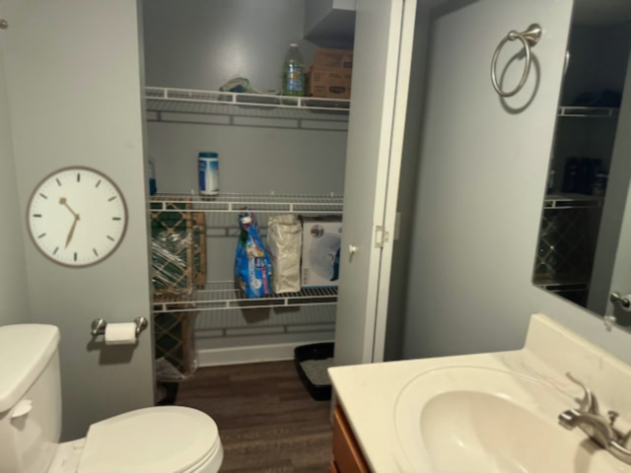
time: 10:33
